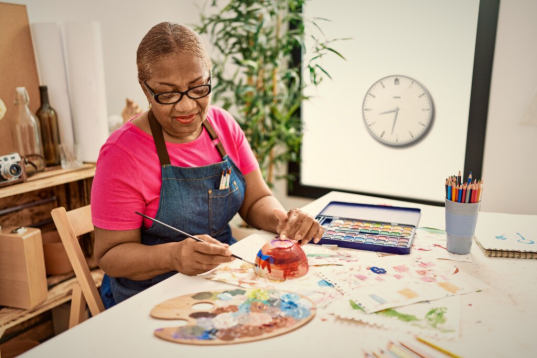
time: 8:32
